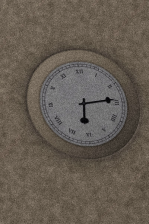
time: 6:14
